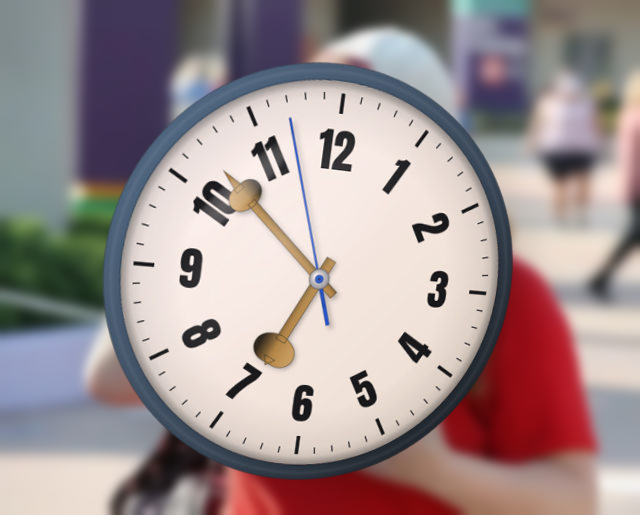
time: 6:51:57
